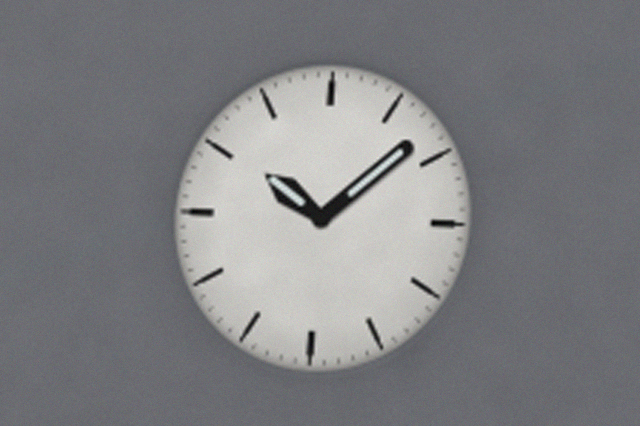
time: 10:08
